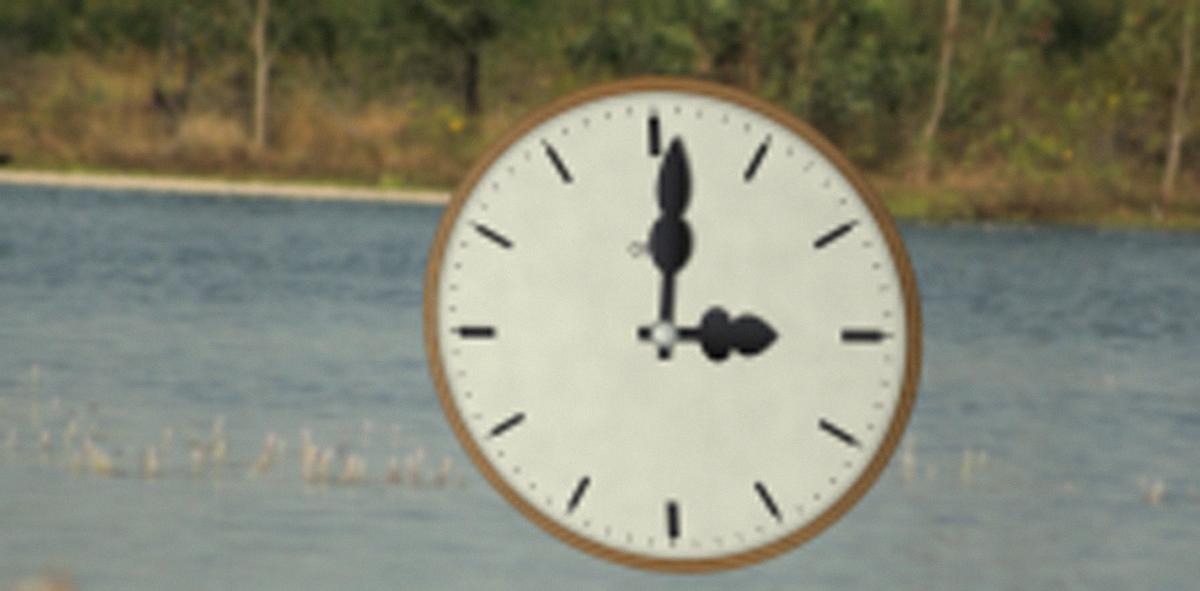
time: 3:01
